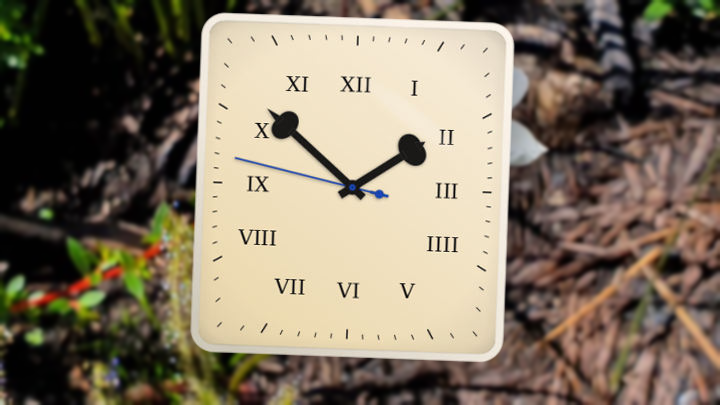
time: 1:51:47
